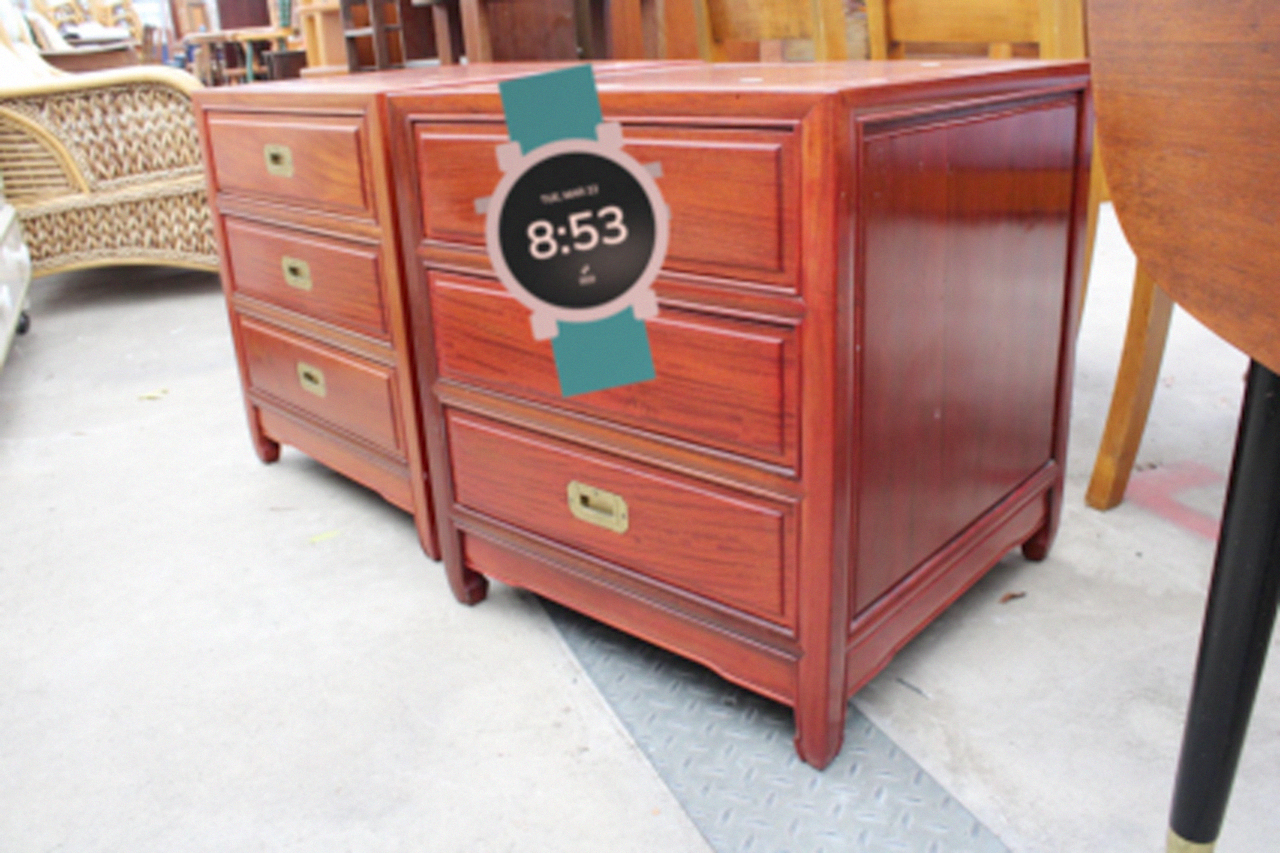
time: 8:53
